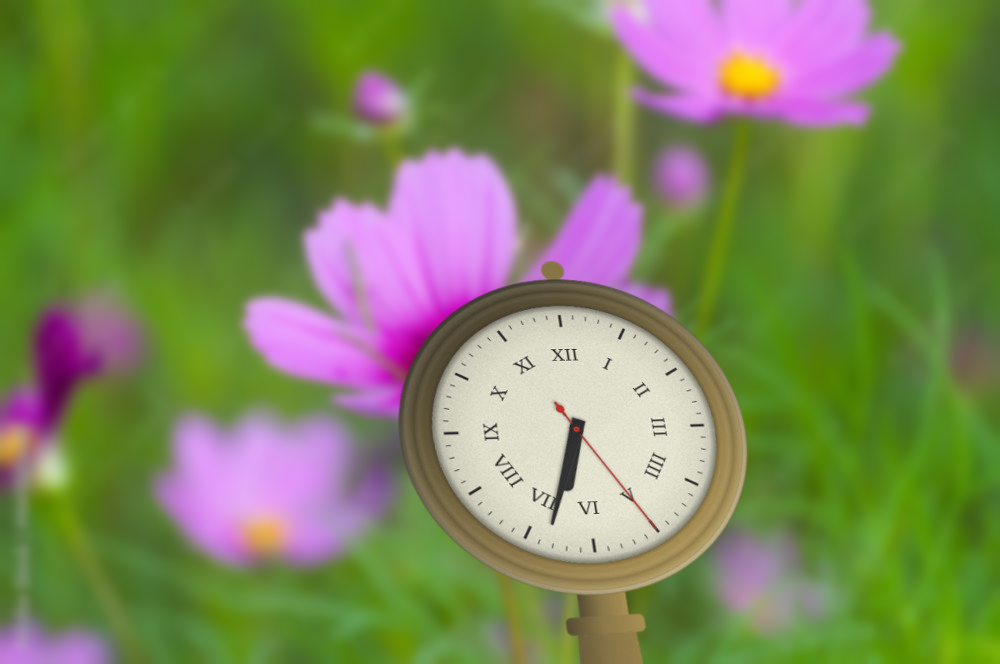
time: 6:33:25
